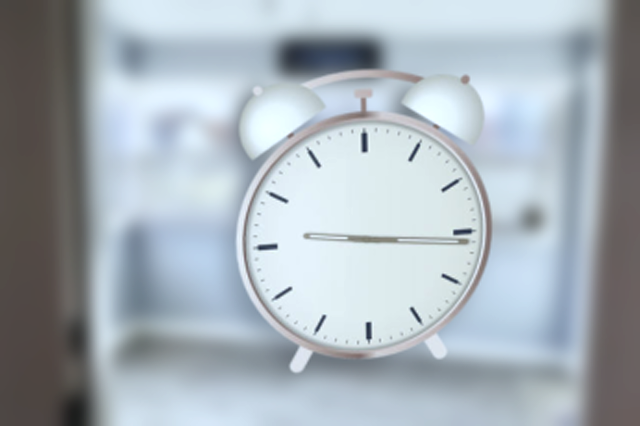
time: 9:16
